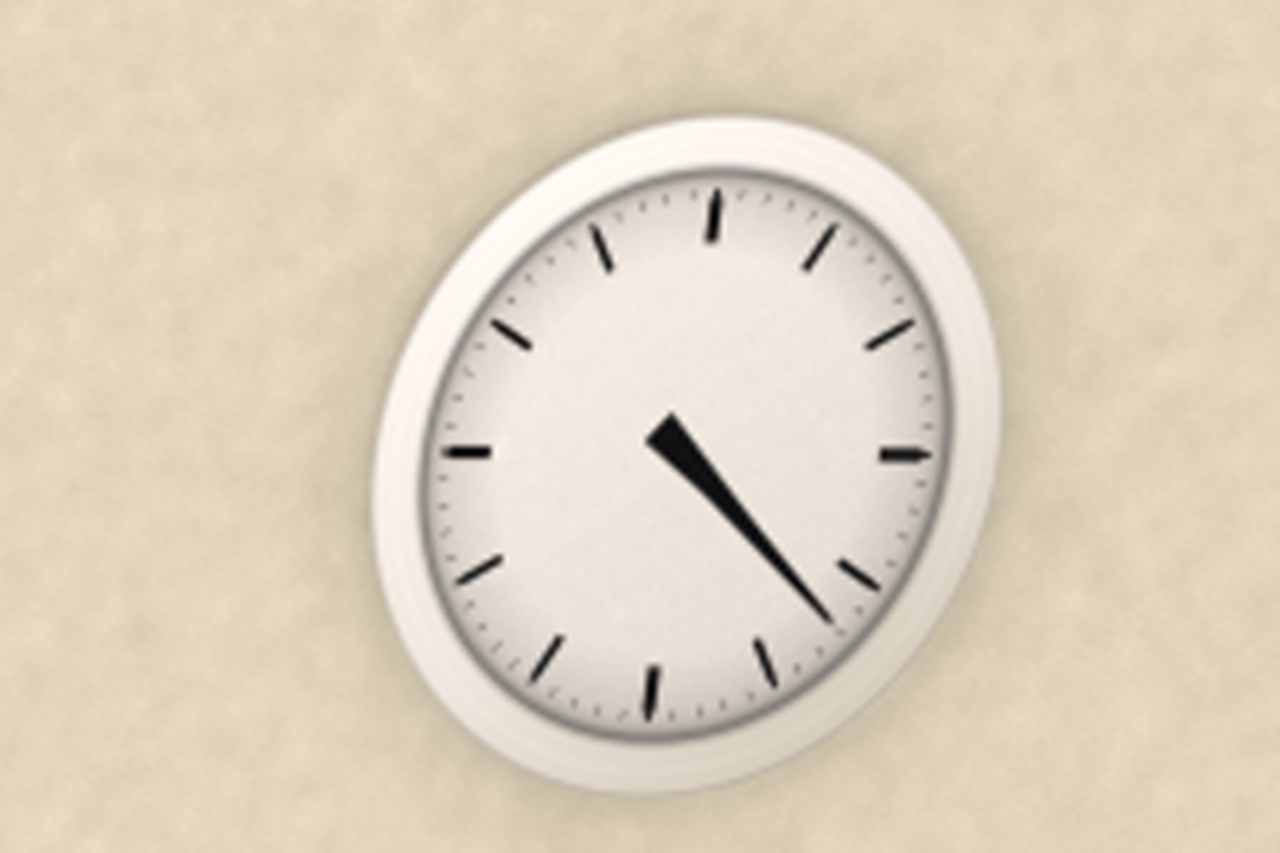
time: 4:22
